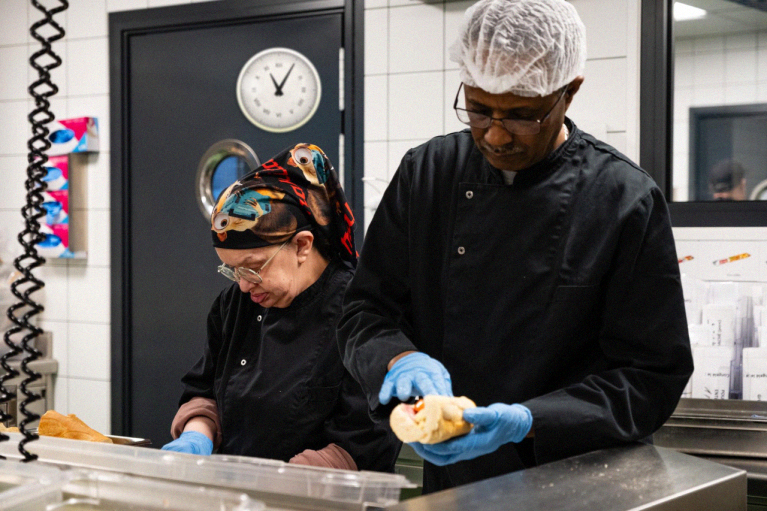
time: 11:05
